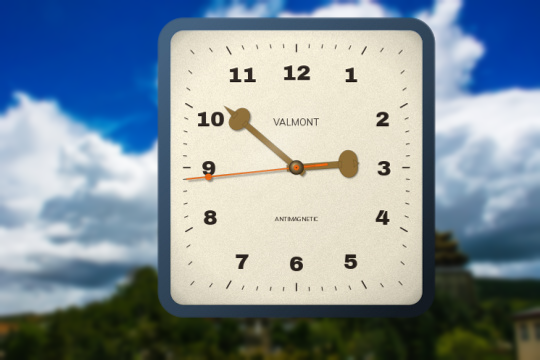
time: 2:51:44
